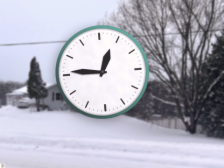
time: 12:46
